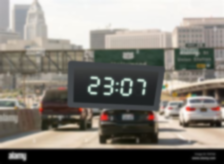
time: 23:07
